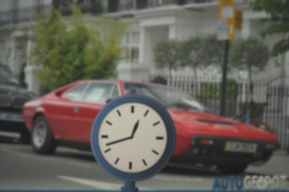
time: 12:42
